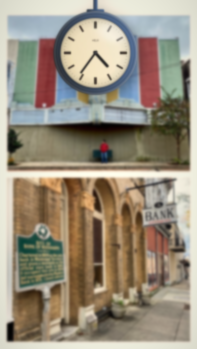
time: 4:36
